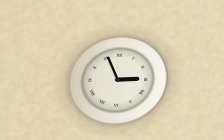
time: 2:56
